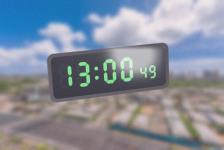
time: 13:00:49
